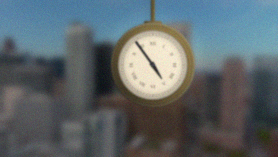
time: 4:54
